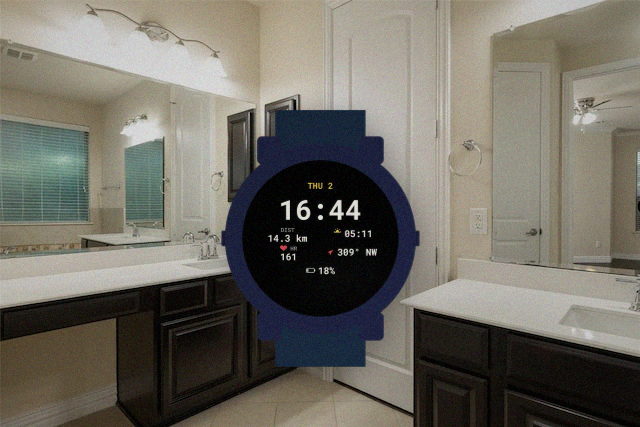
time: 16:44
